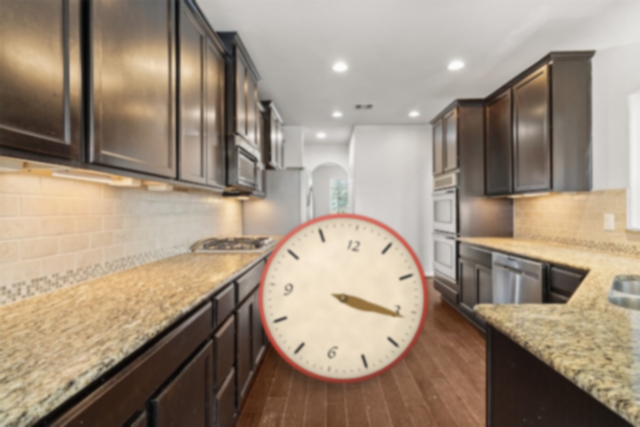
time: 3:16
